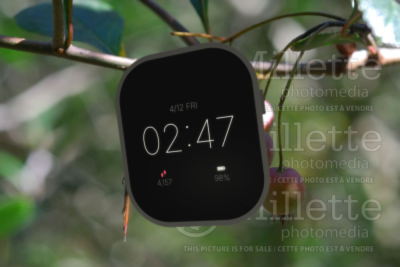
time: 2:47
